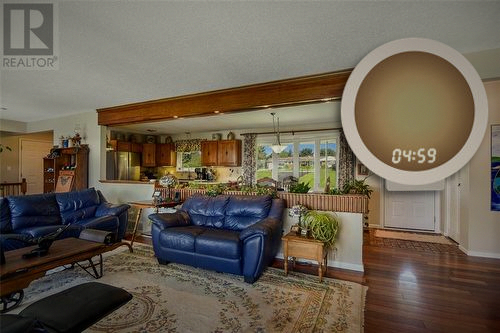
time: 4:59
